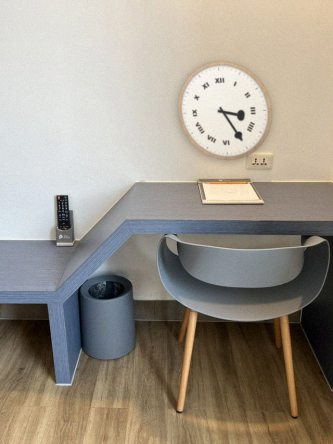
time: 3:25
